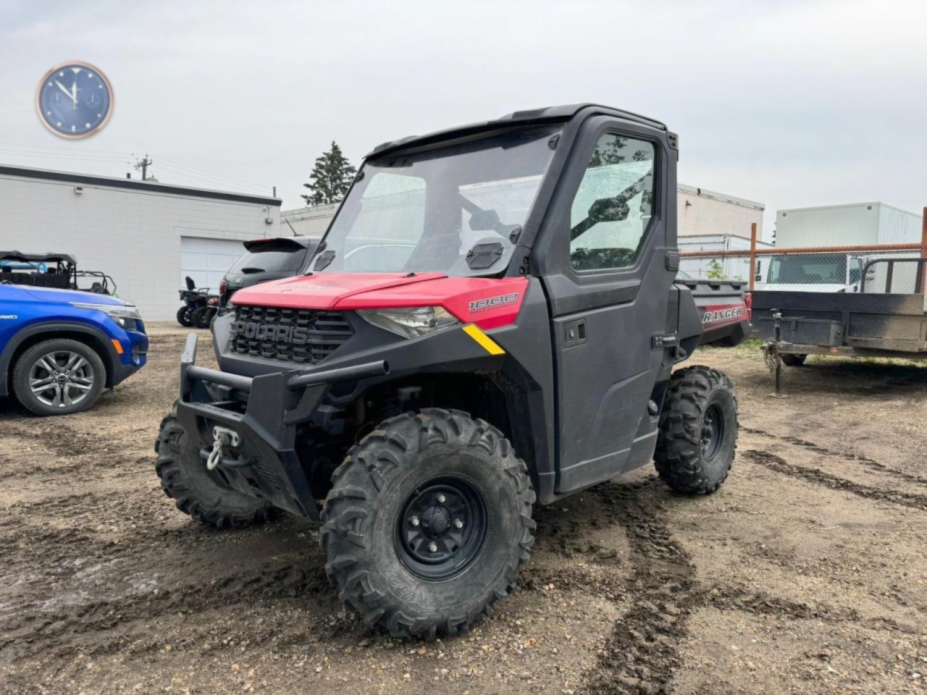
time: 11:52
